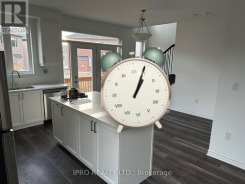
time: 1:04
